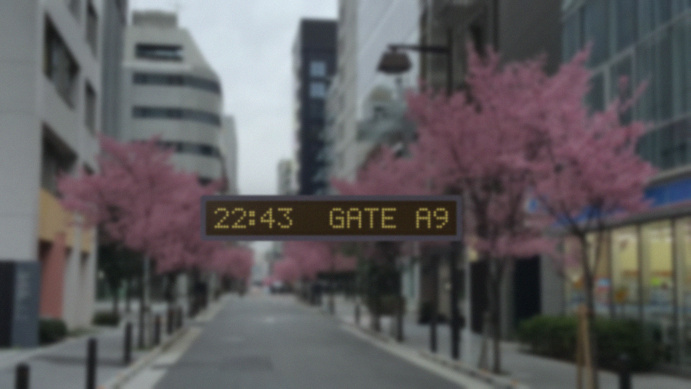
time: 22:43
